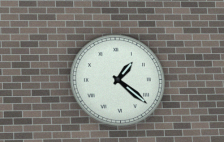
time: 1:22
